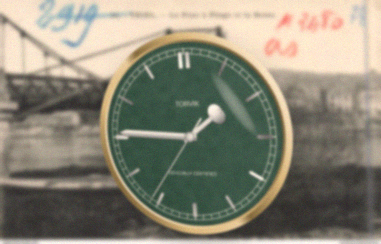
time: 1:45:36
